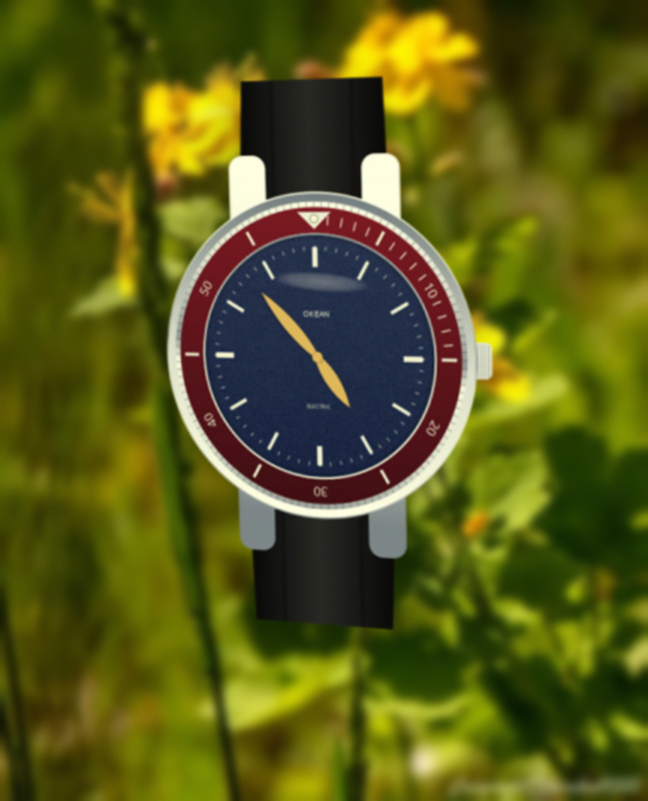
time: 4:53
